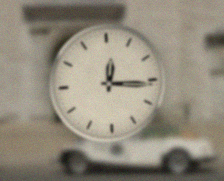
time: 12:16
